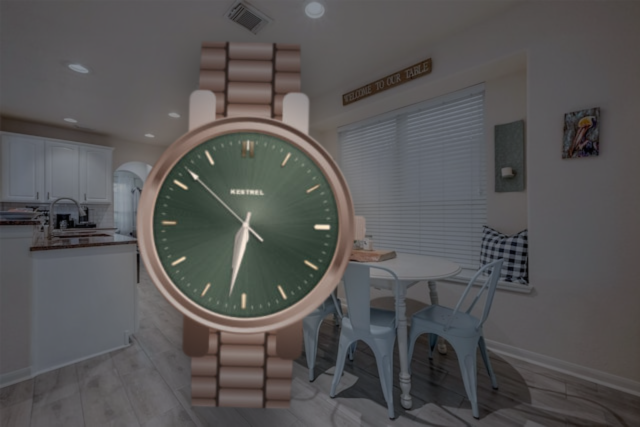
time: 6:31:52
